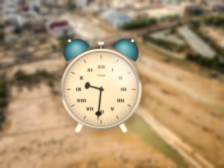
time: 9:31
